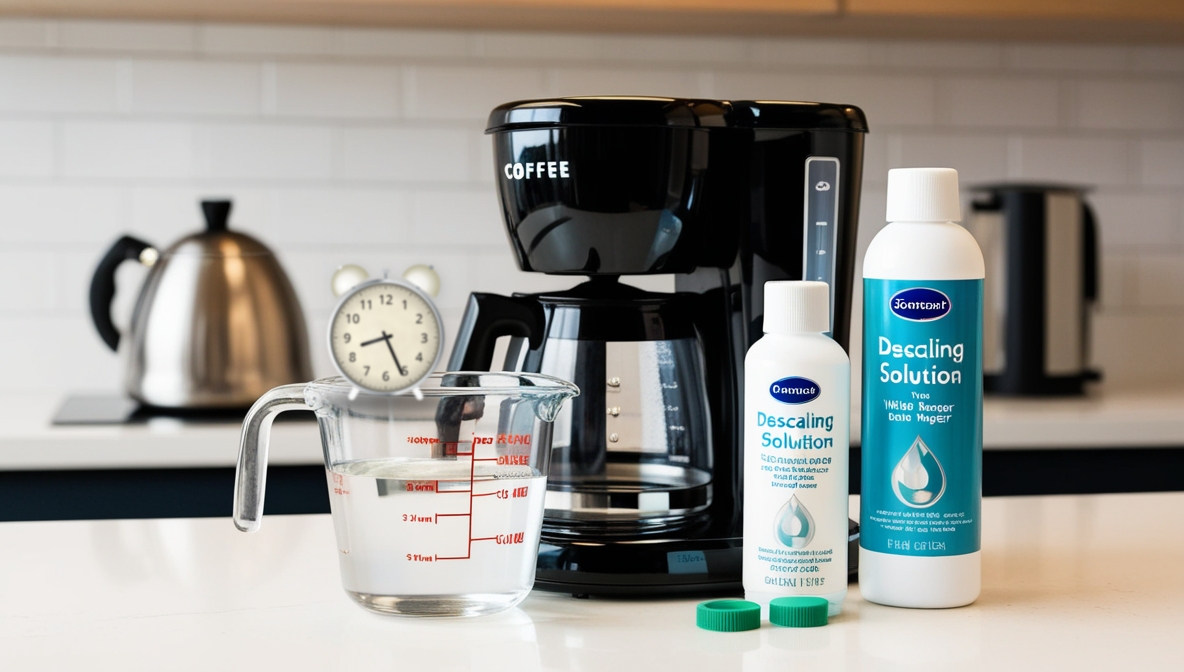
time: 8:26
